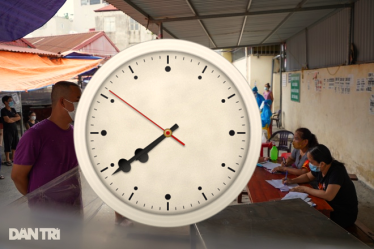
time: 7:38:51
